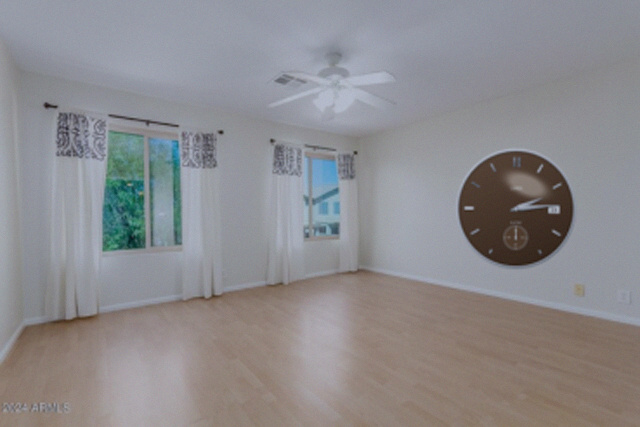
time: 2:14
